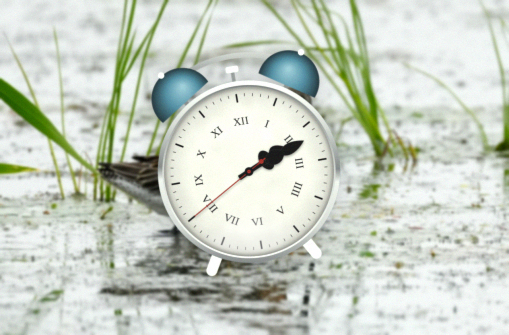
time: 2:11:40
